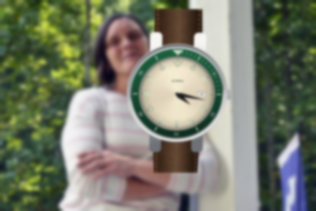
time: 4:17
